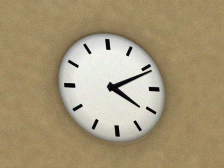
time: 4:11
